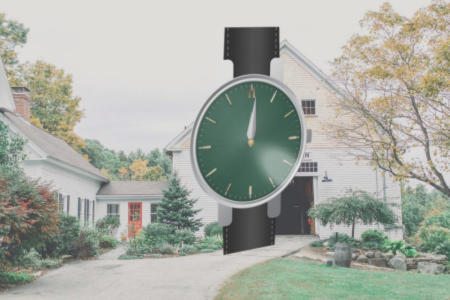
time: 12:01
